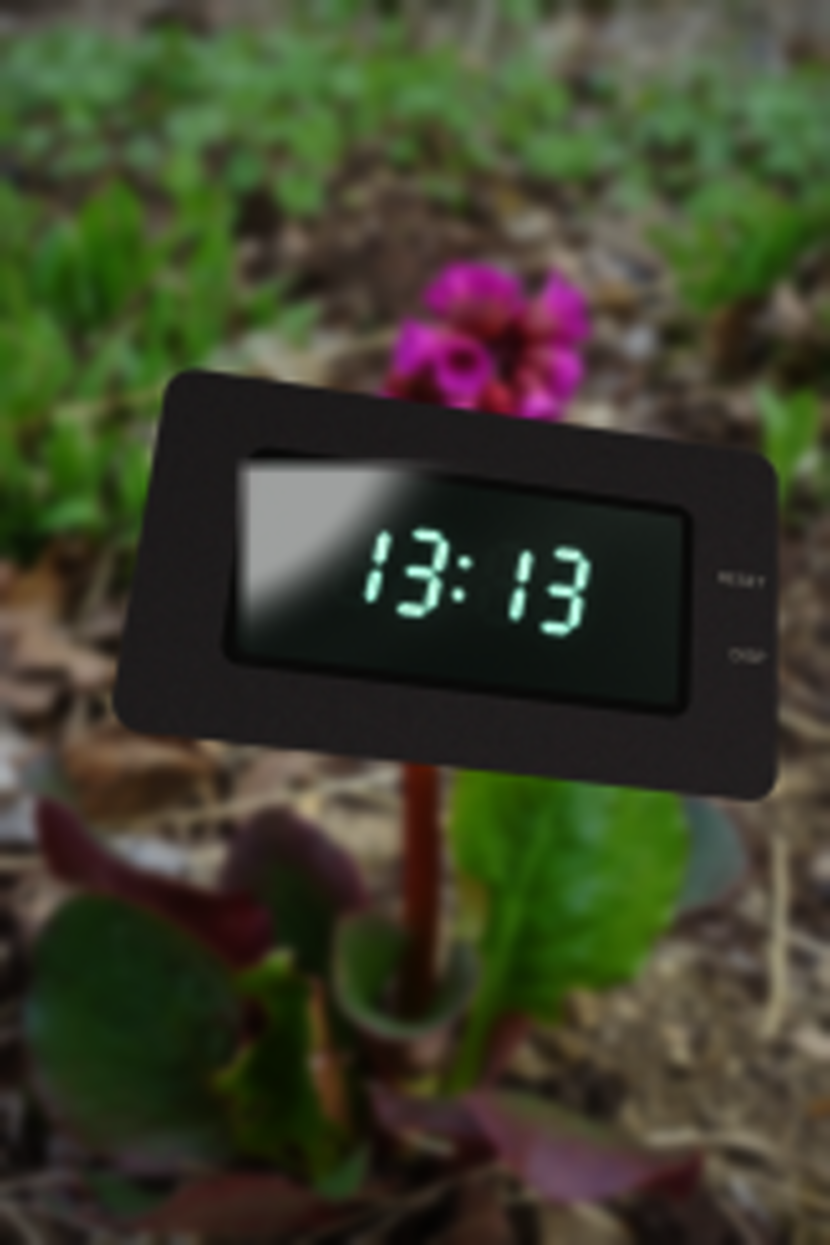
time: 13:13
